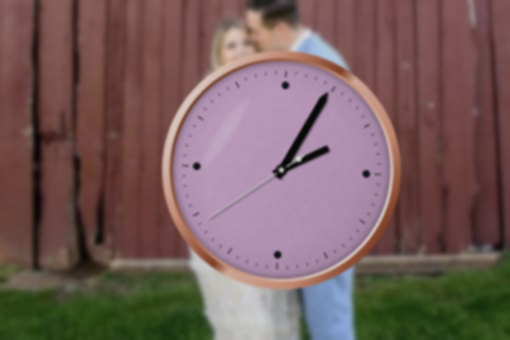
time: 2:04:39
